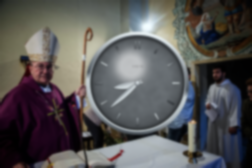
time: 8:38
